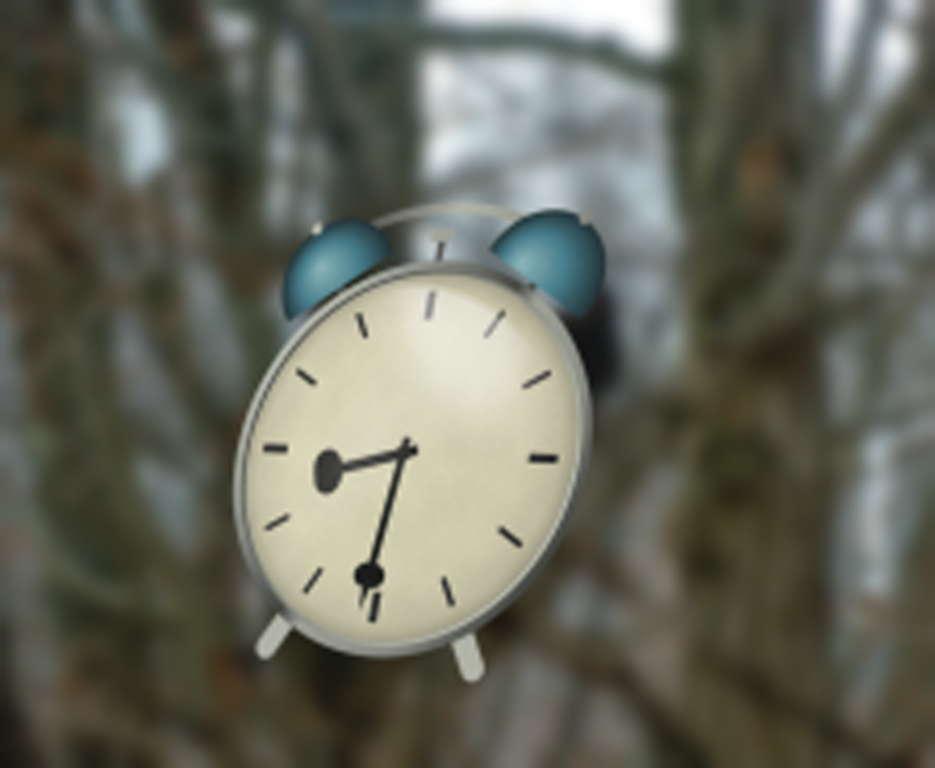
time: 8:31
